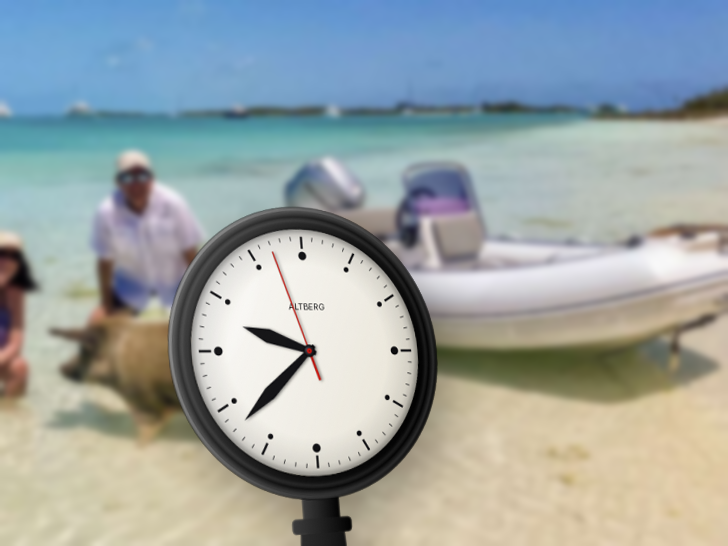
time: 9:37:57
